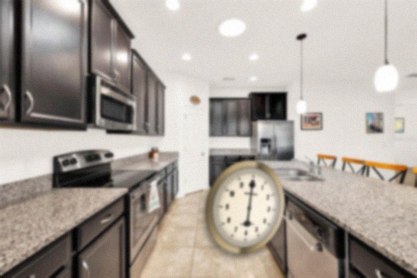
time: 6:00
